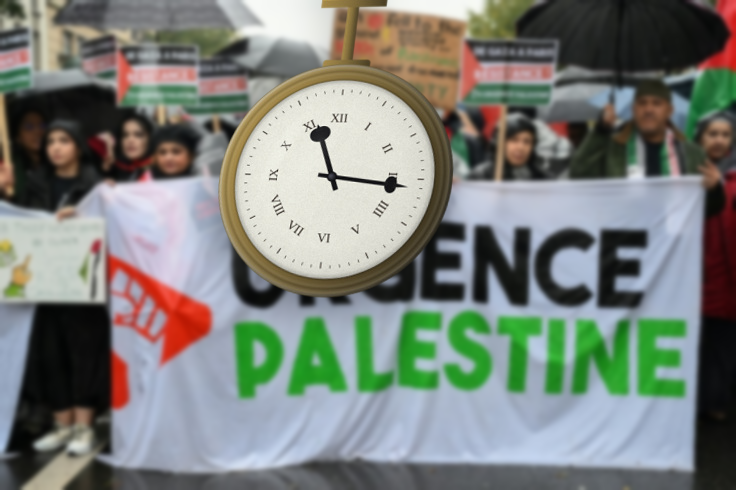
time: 11:16
